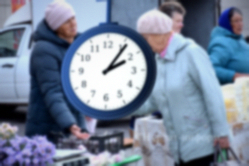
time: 2:06
